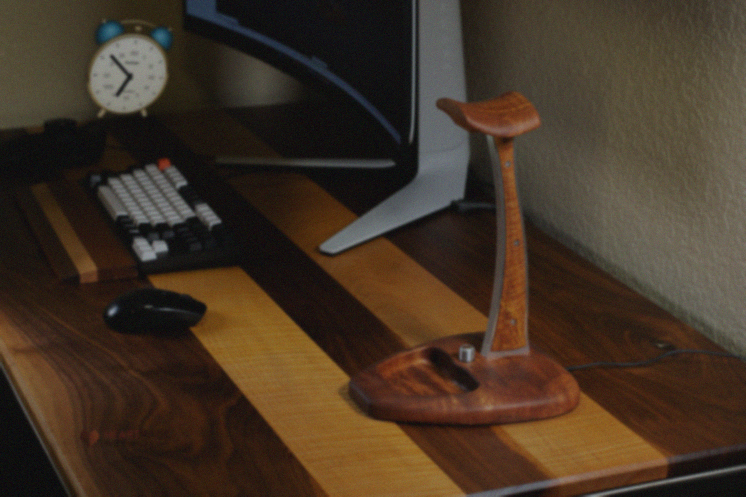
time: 6:52
